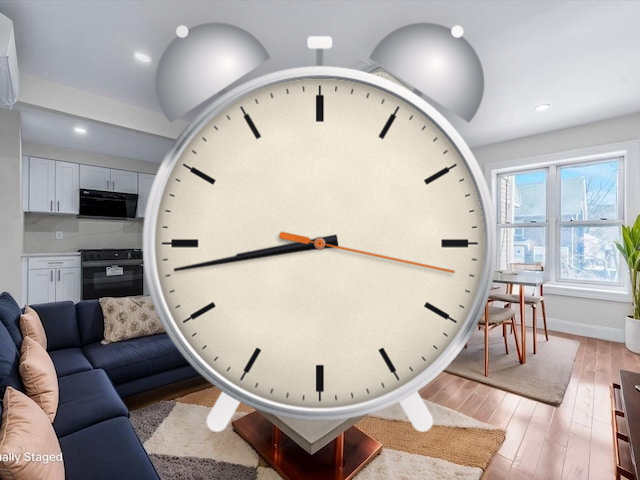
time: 8:43:17
